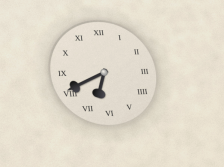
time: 6:41
